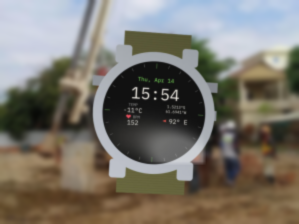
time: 15:54
